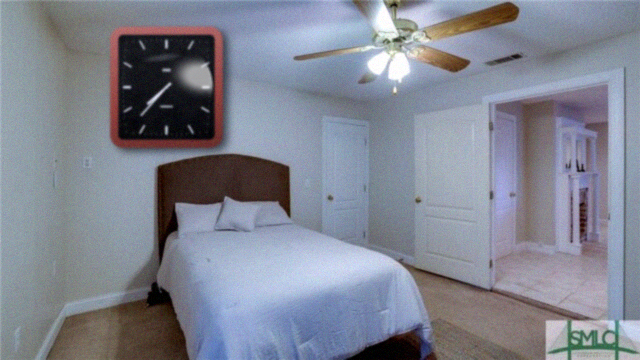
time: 7:37
